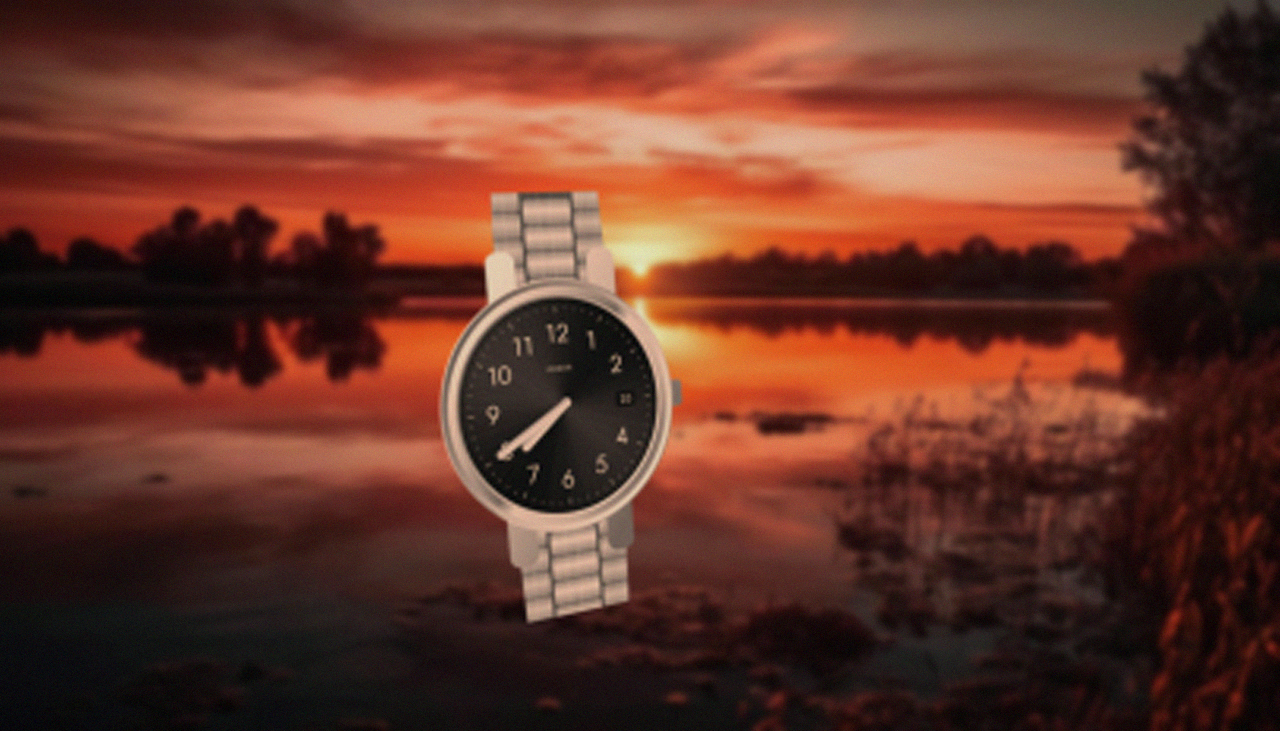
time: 7:40
